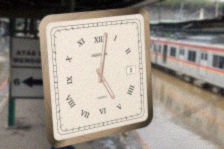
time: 5:02
